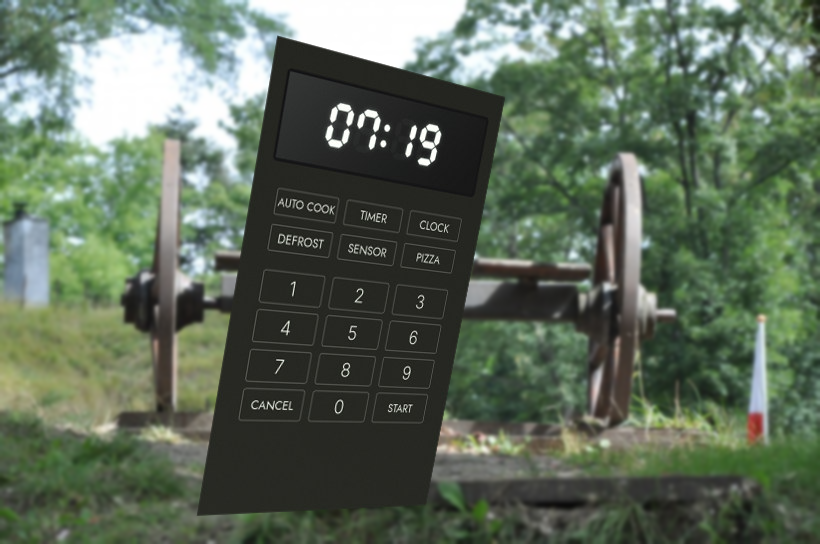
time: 7:19
